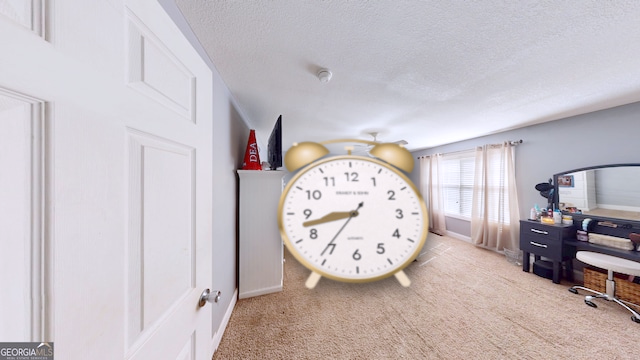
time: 8:42:36
